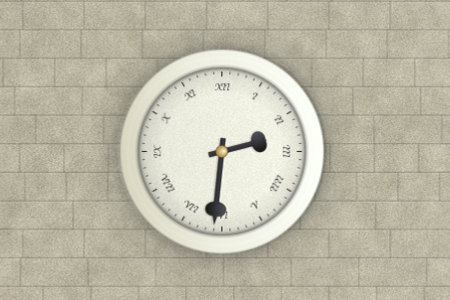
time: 2:31
